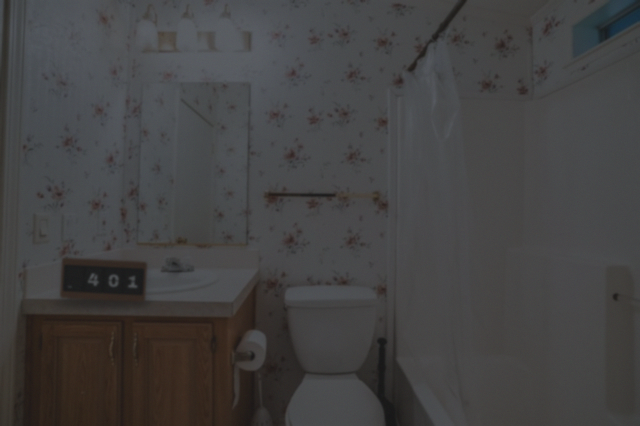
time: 4:01
